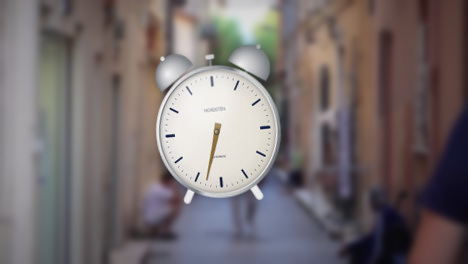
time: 6:33
